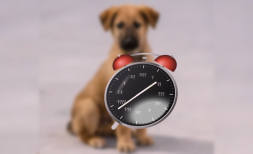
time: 1:38
